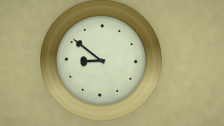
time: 8:51
